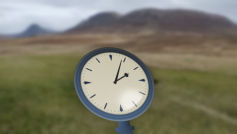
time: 2:04
